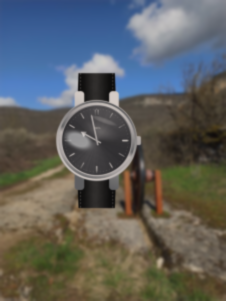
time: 9:58
